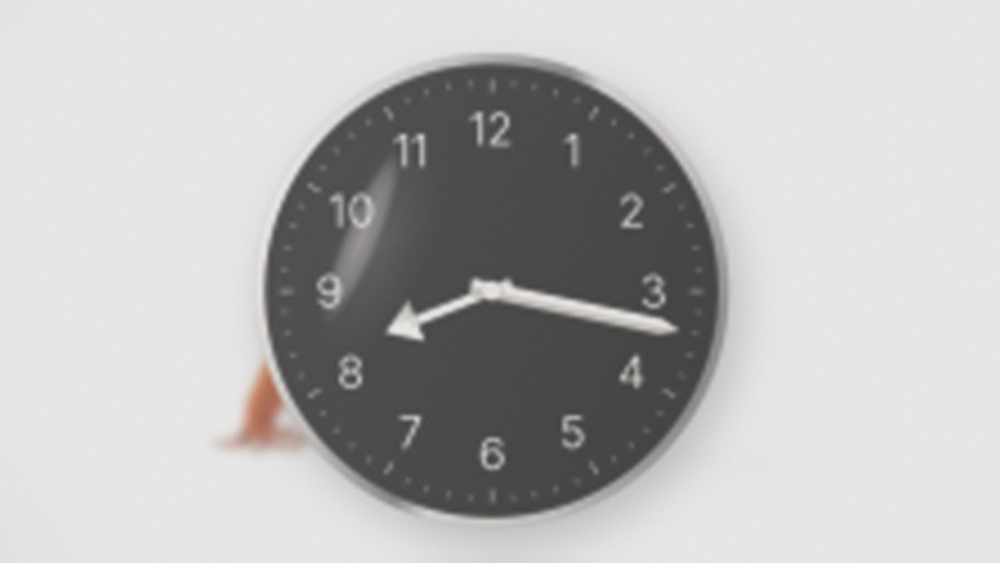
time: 8:17
